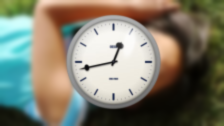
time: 12:43
